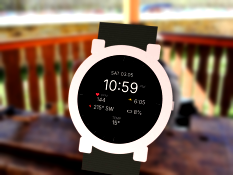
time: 10:59
